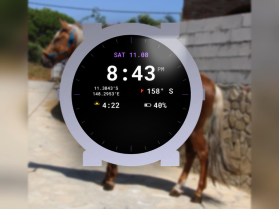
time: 8:43
